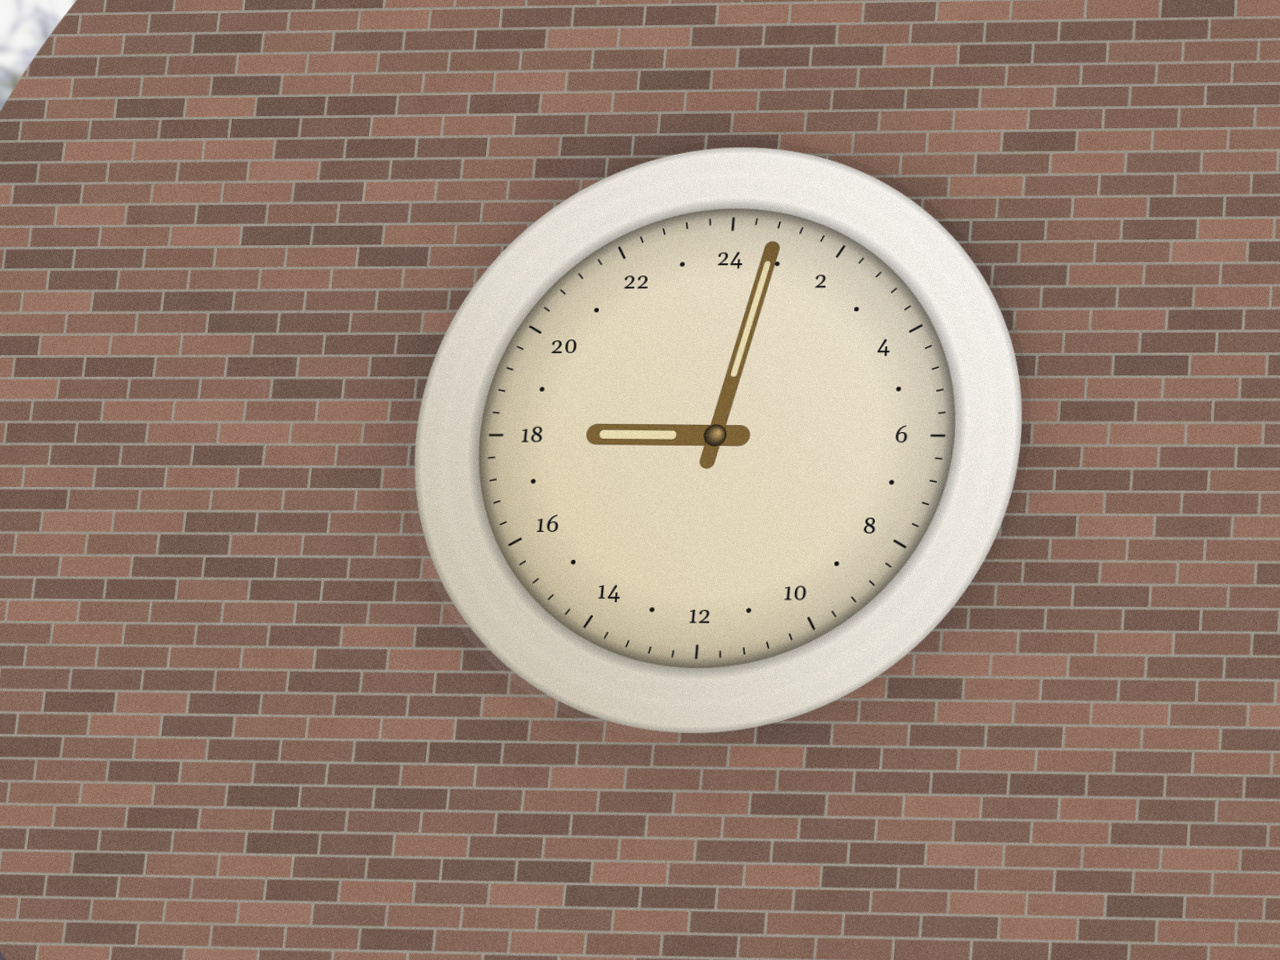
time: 18:02
